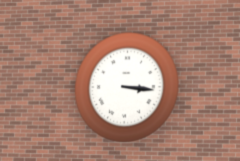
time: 3:16
